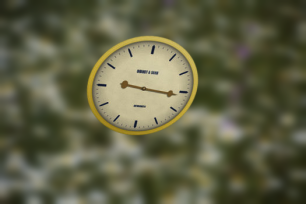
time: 9:16
